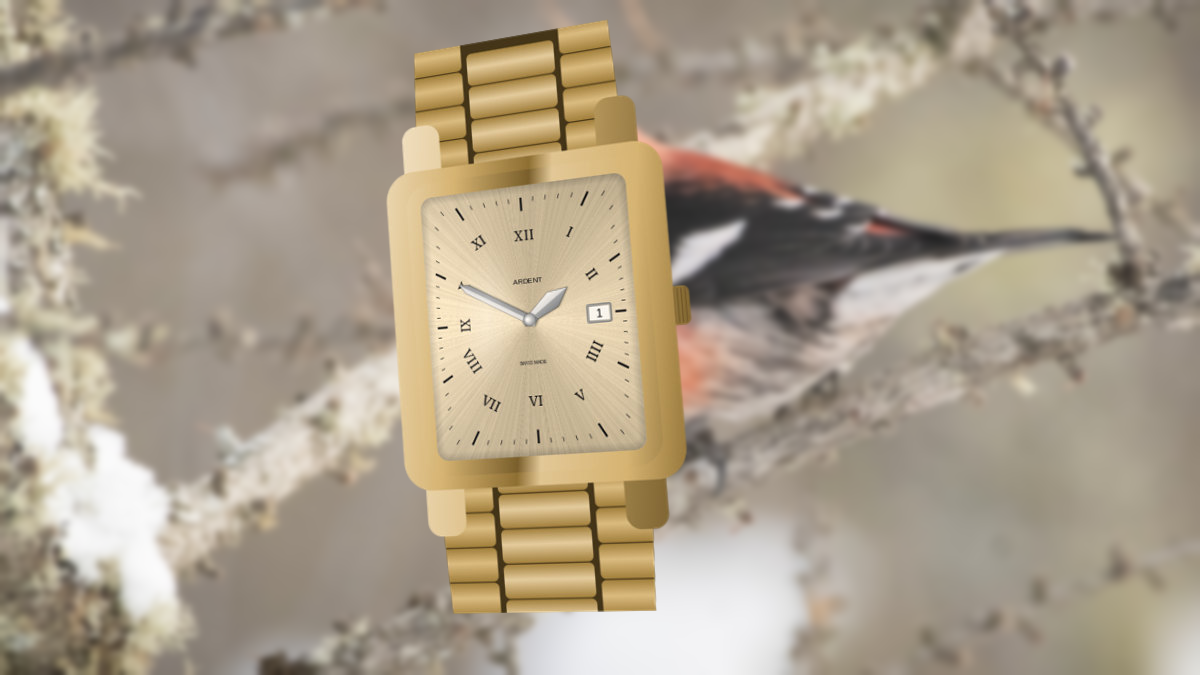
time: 1:50
